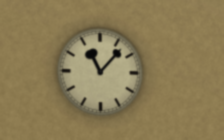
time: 11:07
